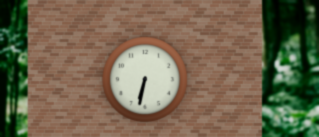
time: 6:32
